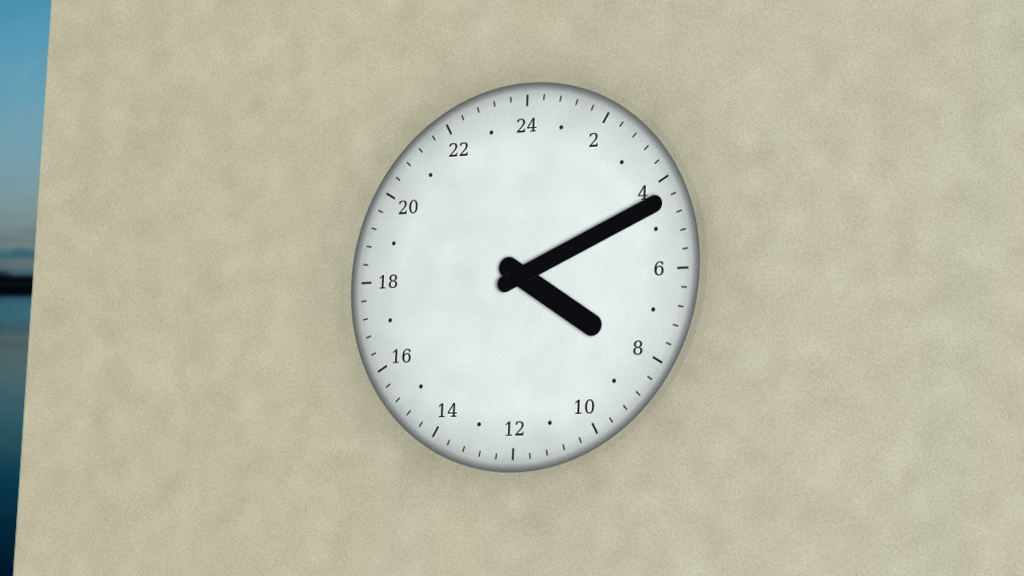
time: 8:11
